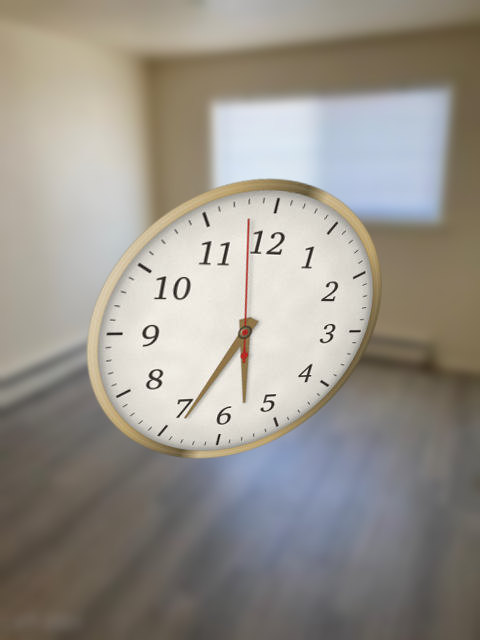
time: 5:33:58
